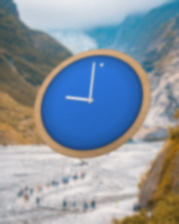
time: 8:58
